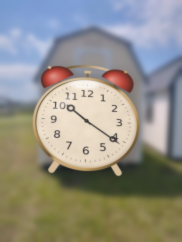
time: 10:21
